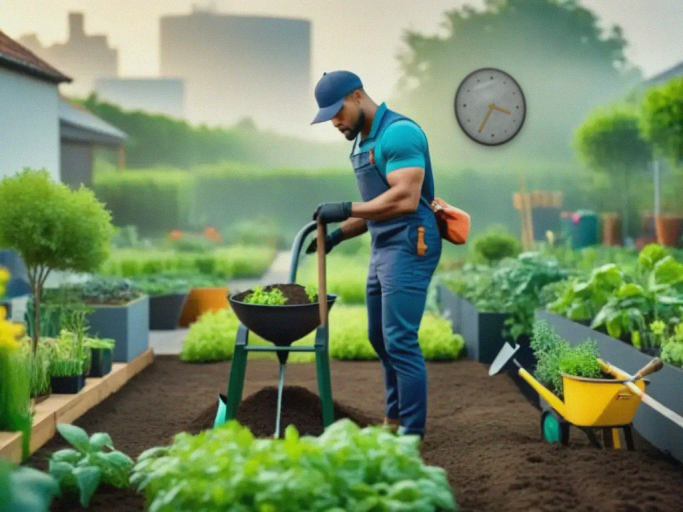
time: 3:35
